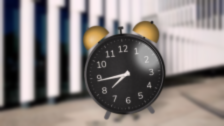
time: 7:44
